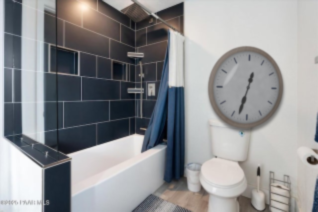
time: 12:33
